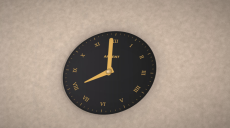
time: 7:59
